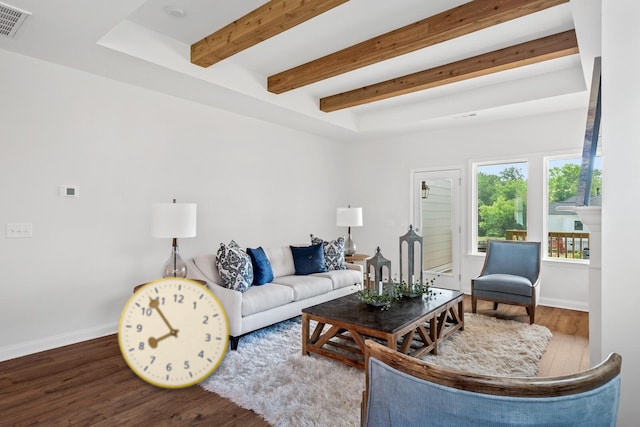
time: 7:53
